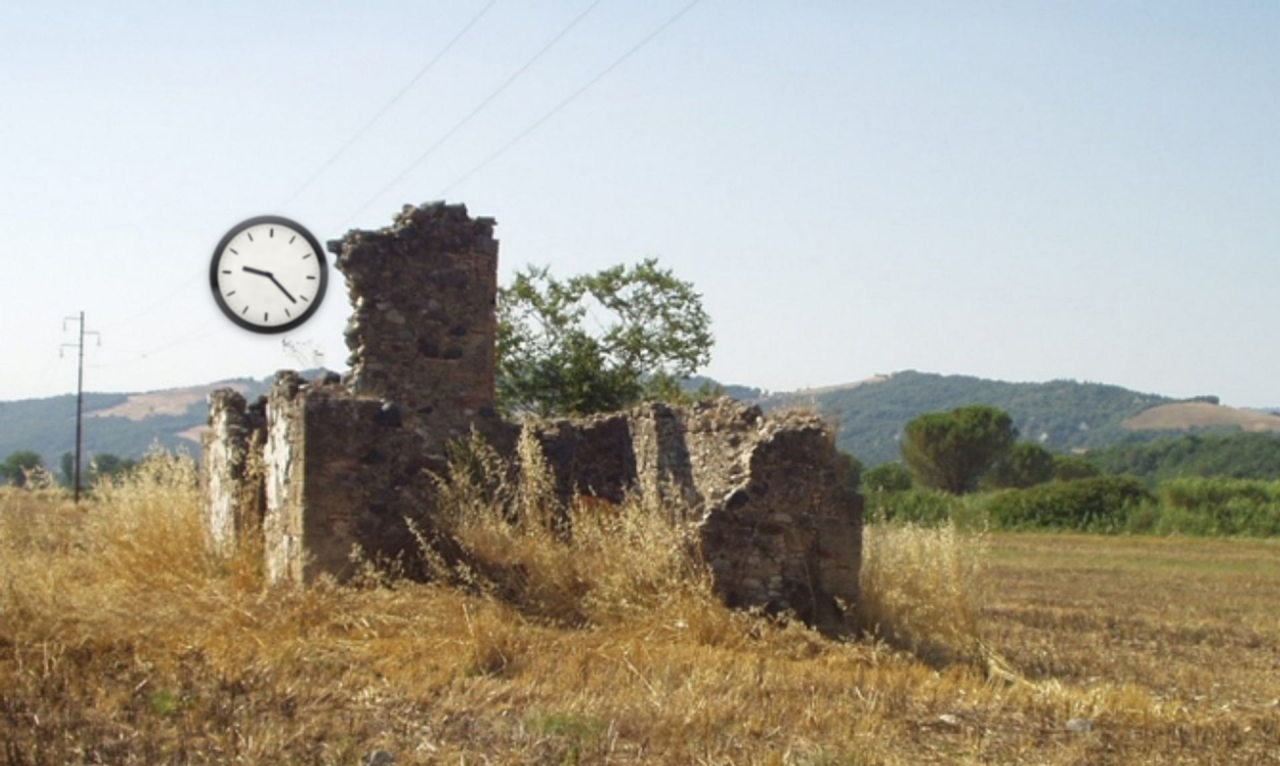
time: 9:22
